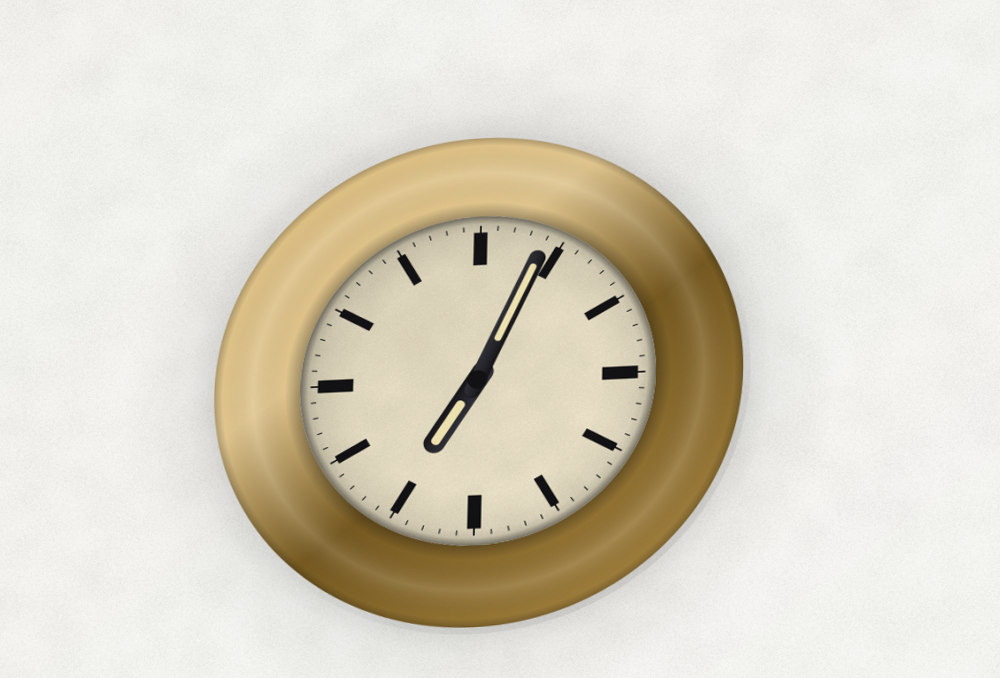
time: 7:04
